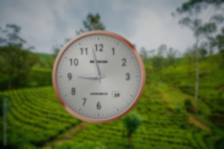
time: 8:58
